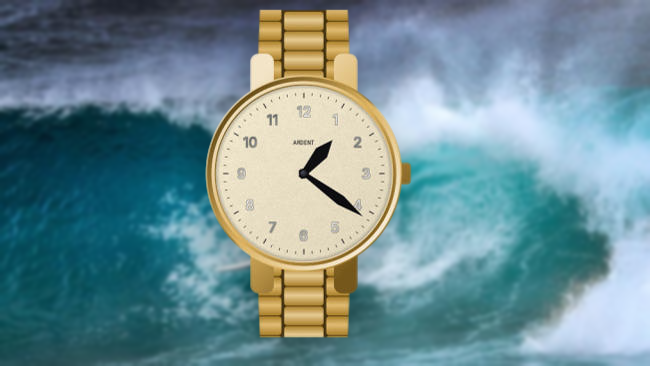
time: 1:21
